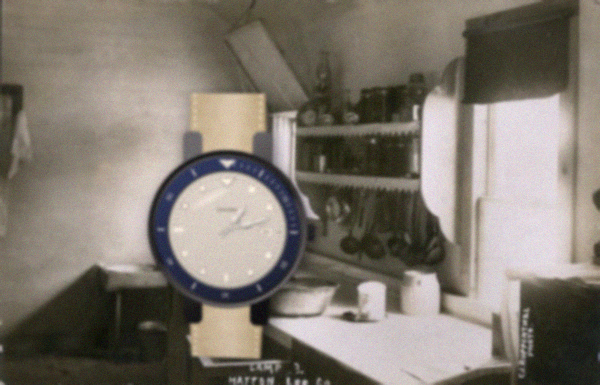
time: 1:12
